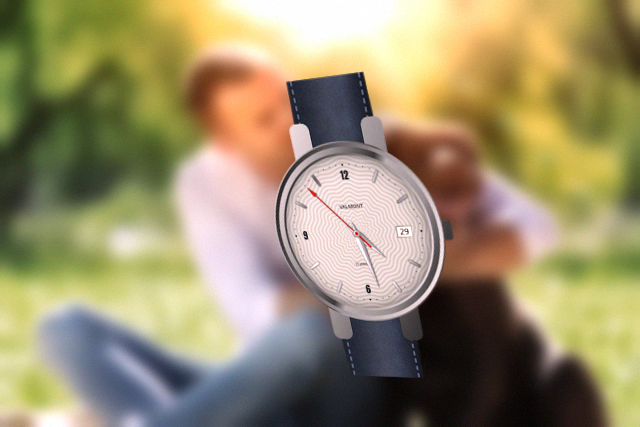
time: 4:27:53
